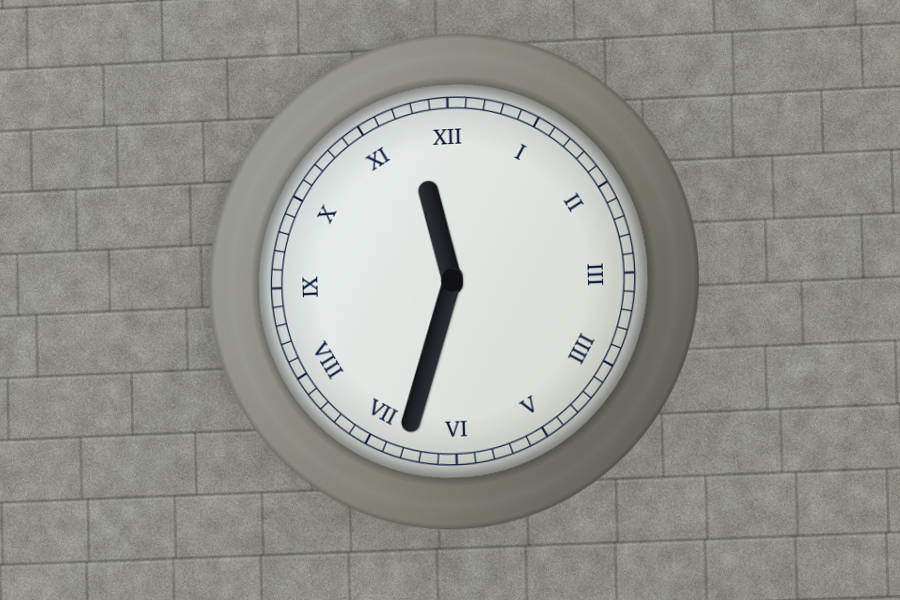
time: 11:33
